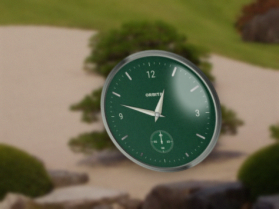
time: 12:48
